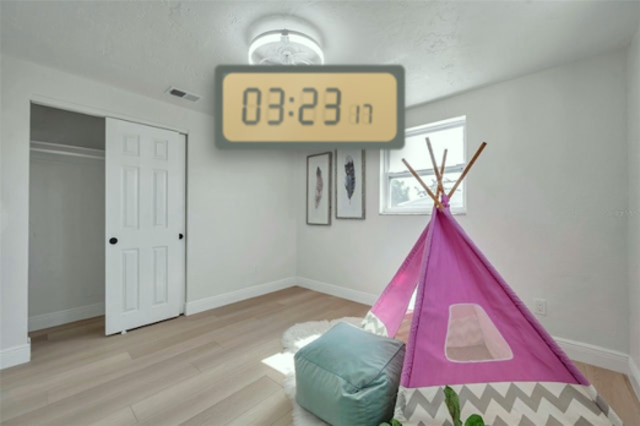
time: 3:23:17
